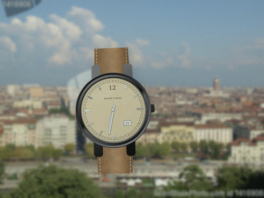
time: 6:32
